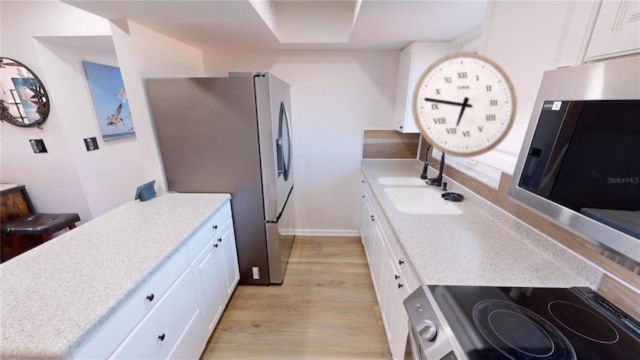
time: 6:47
